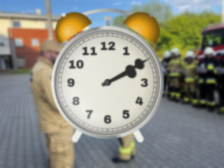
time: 2:10
